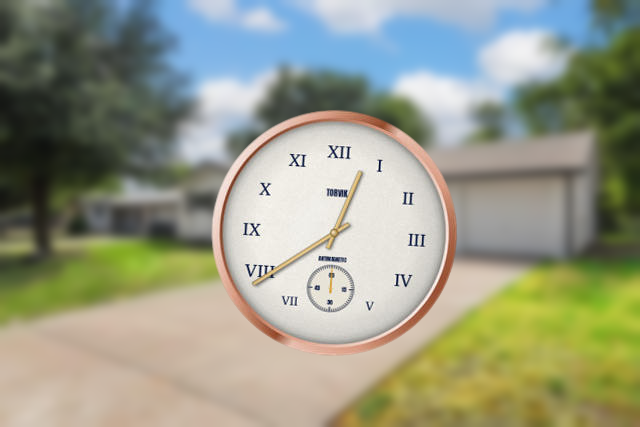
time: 12:39
